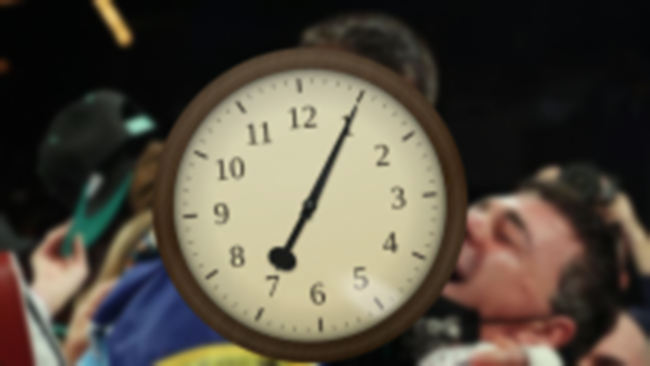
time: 7:05
